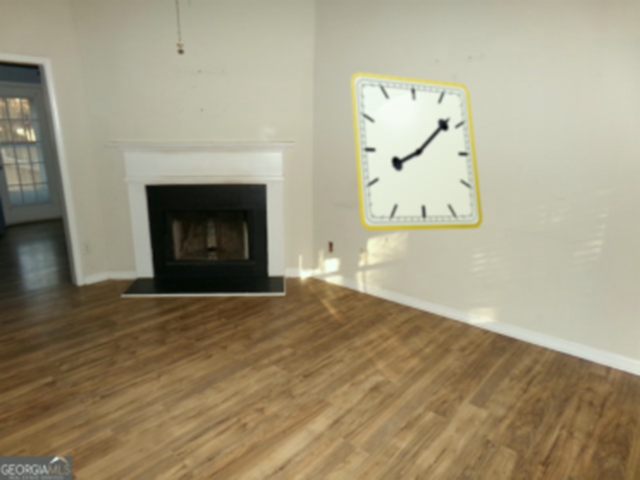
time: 8:08
